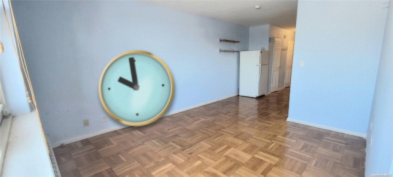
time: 9:59
